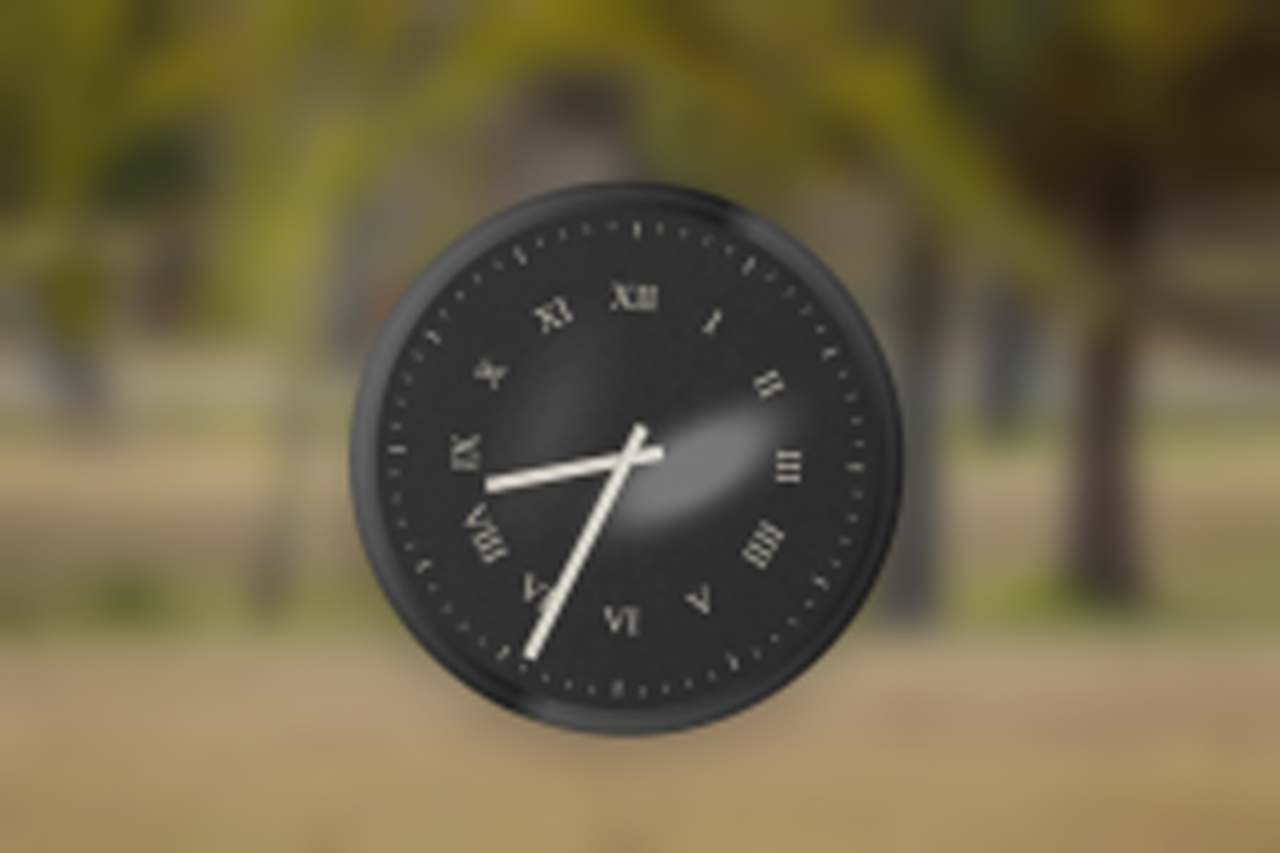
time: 8:34
